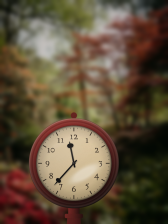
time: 11:37
